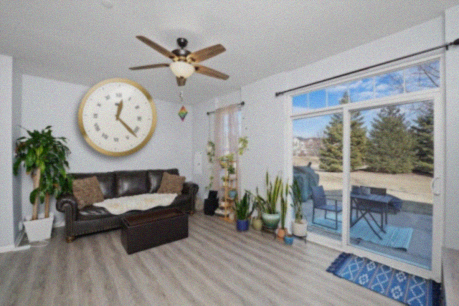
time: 12:22
